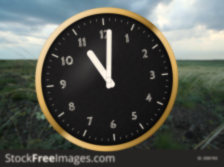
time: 11:01
